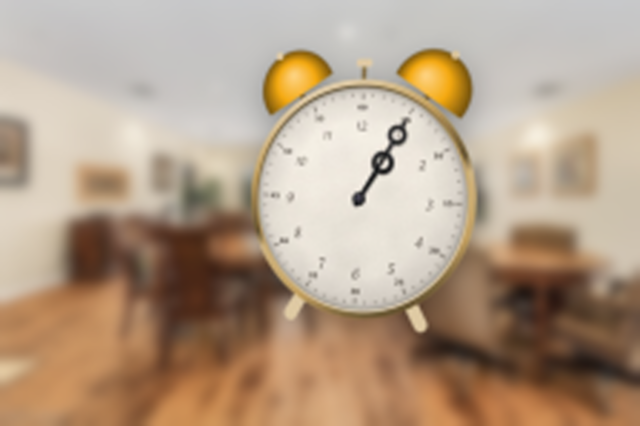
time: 1:05
